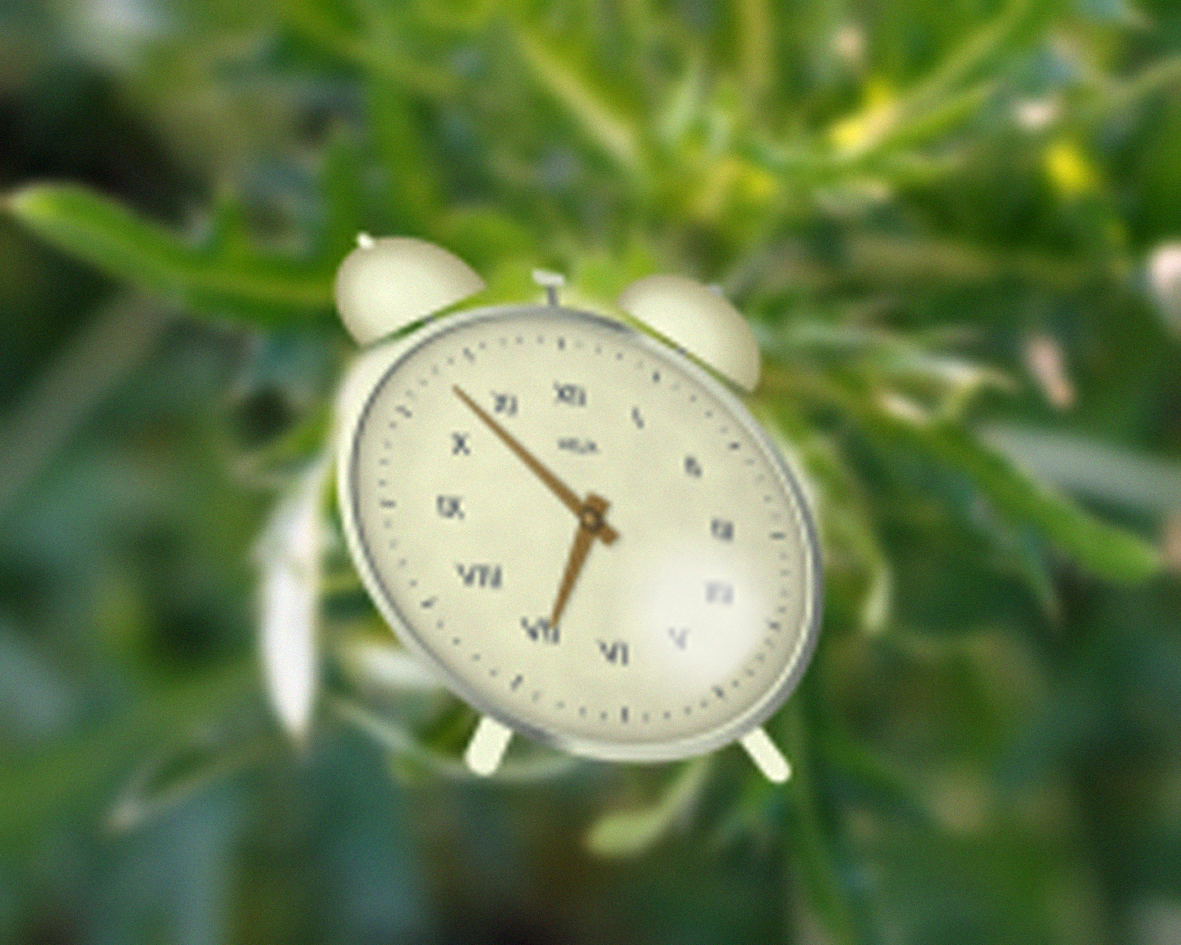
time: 6:53
